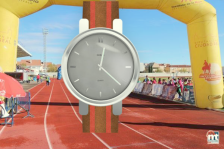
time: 12:22
